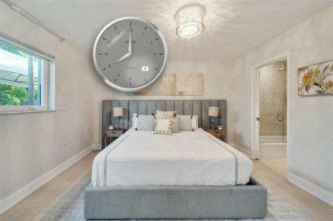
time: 8:00
